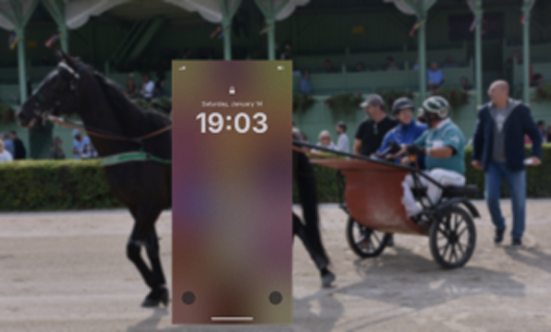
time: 19:03
